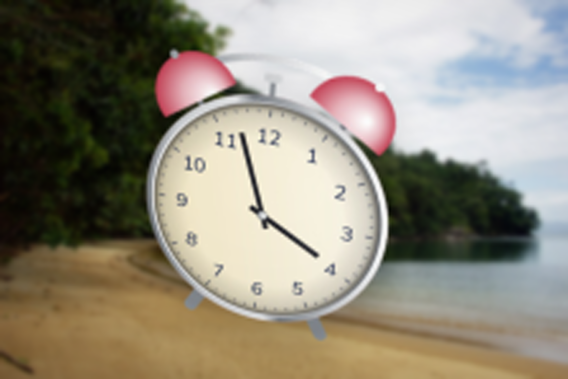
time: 3:57
